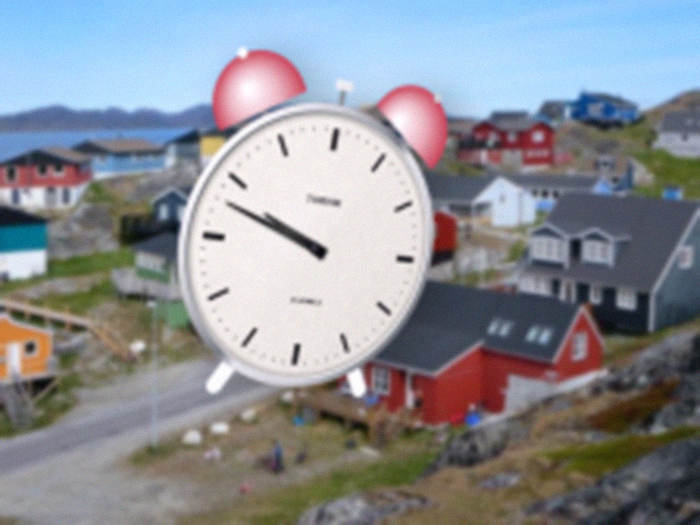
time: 9:48
